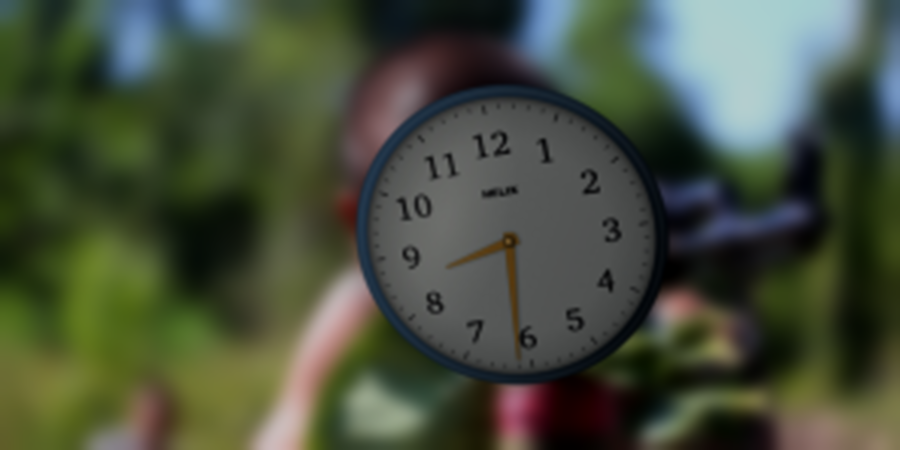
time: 8:31
